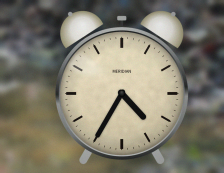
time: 4:35
